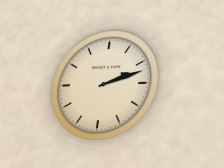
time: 2:12
